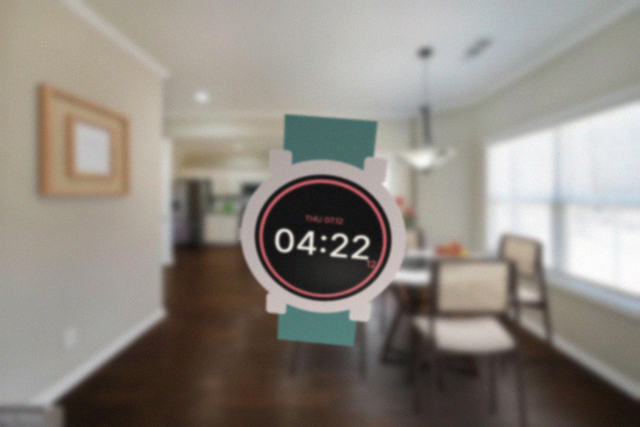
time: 4:22
